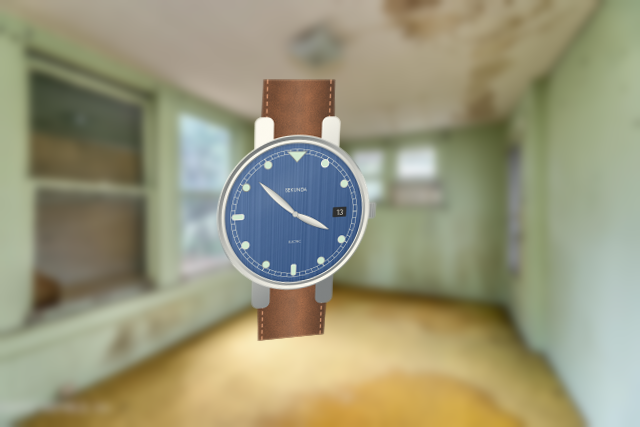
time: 3:52
